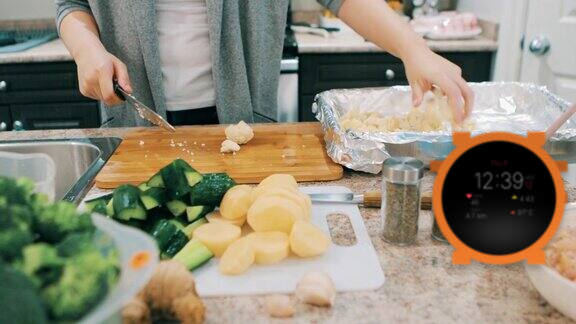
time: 12:39
